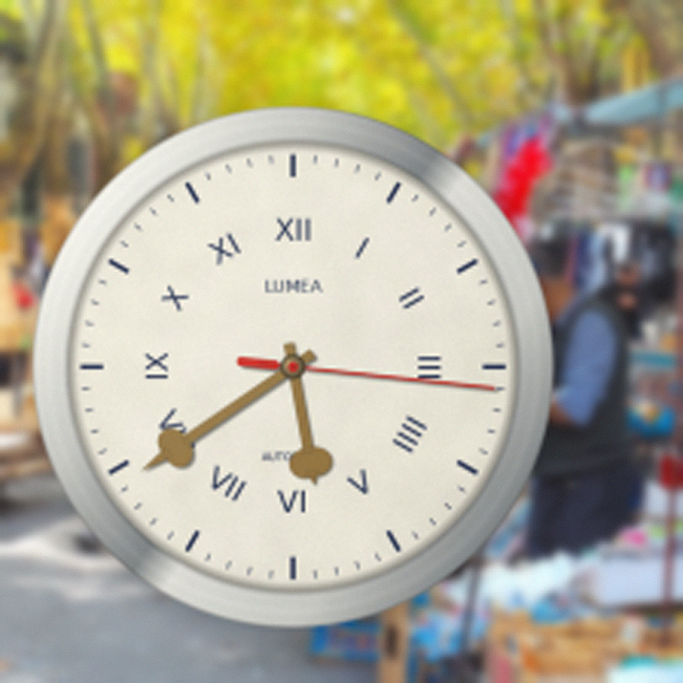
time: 5:39:16
